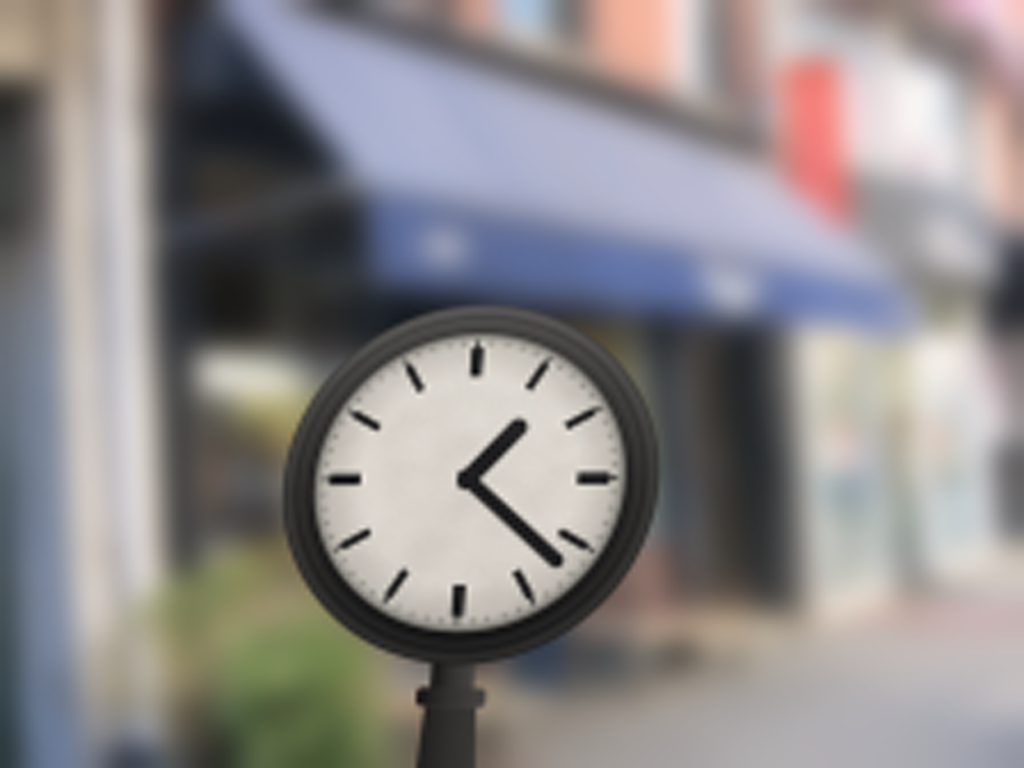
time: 1:22
